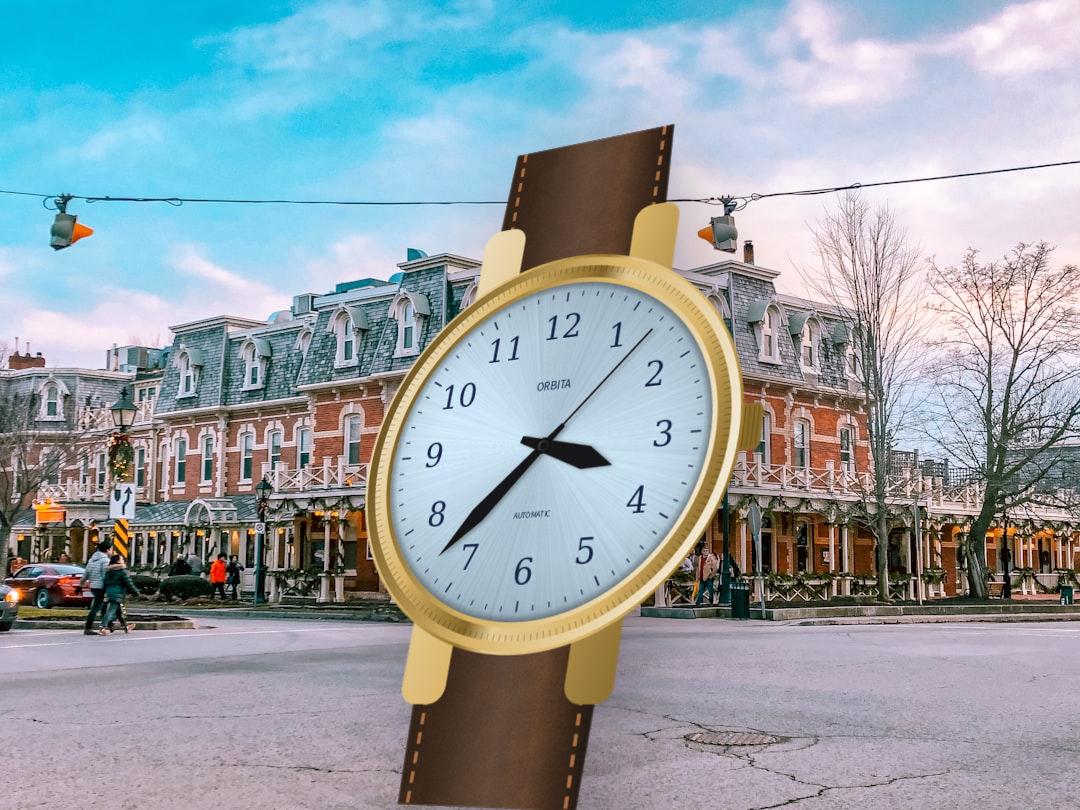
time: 3:37:07
